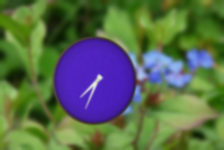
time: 7:34
